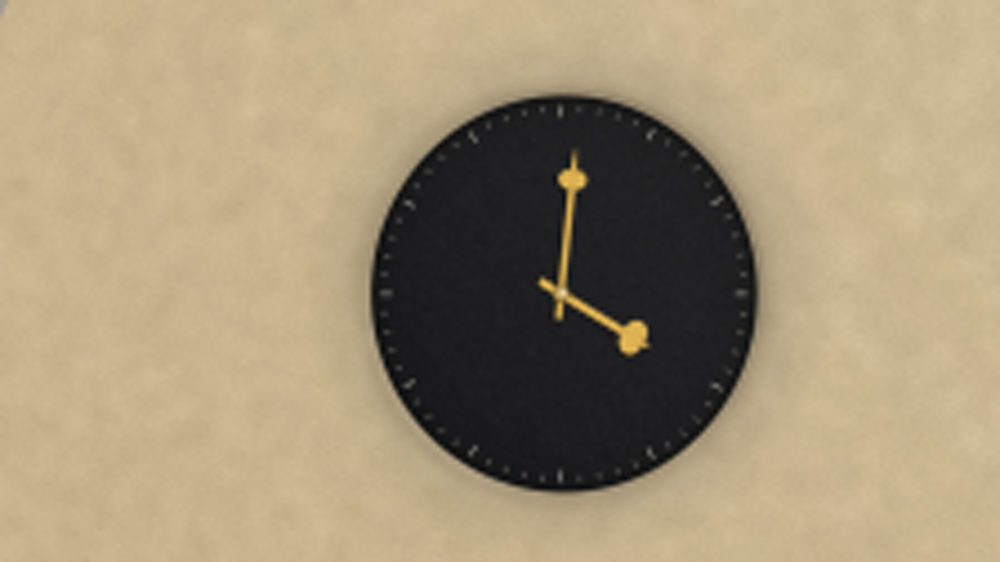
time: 4:01
